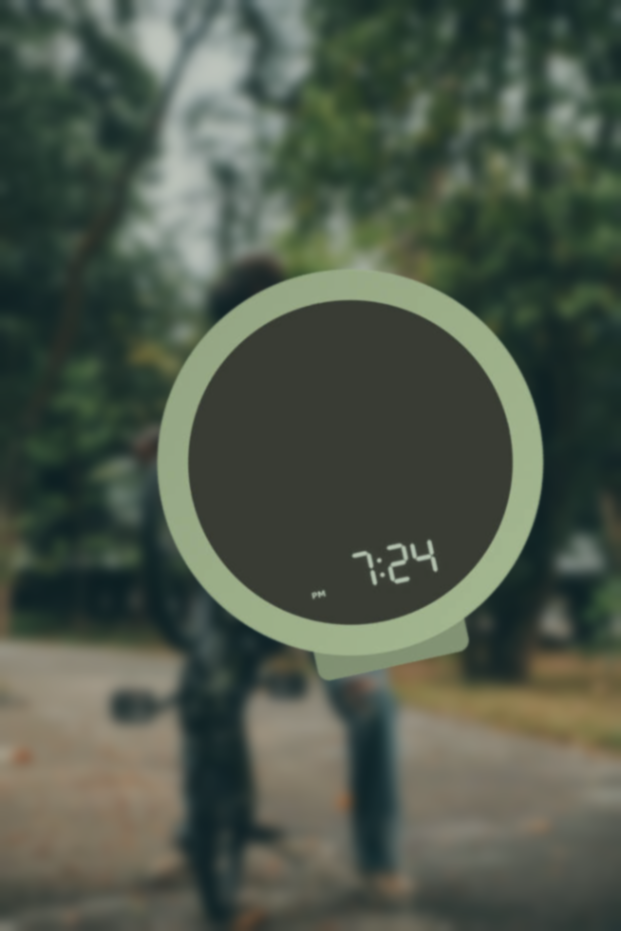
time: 7:24
